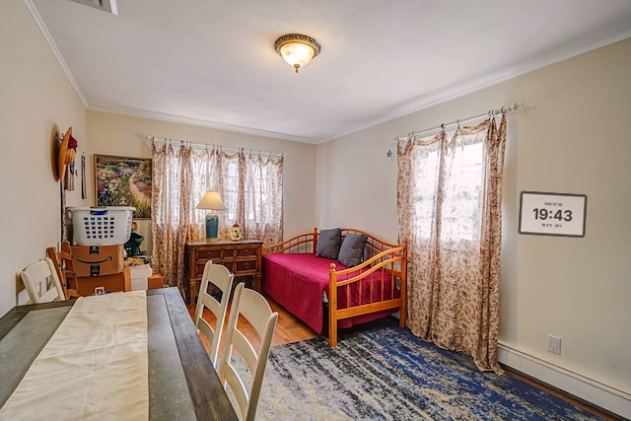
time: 19:43
